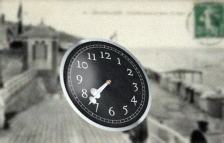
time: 7:37
